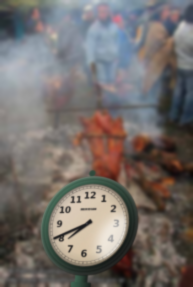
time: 7:41
